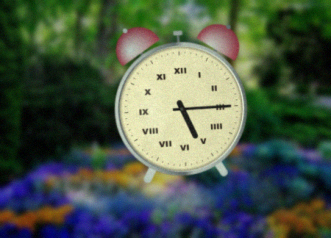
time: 5:15
